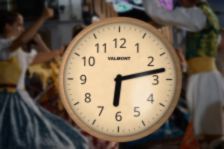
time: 6:13
